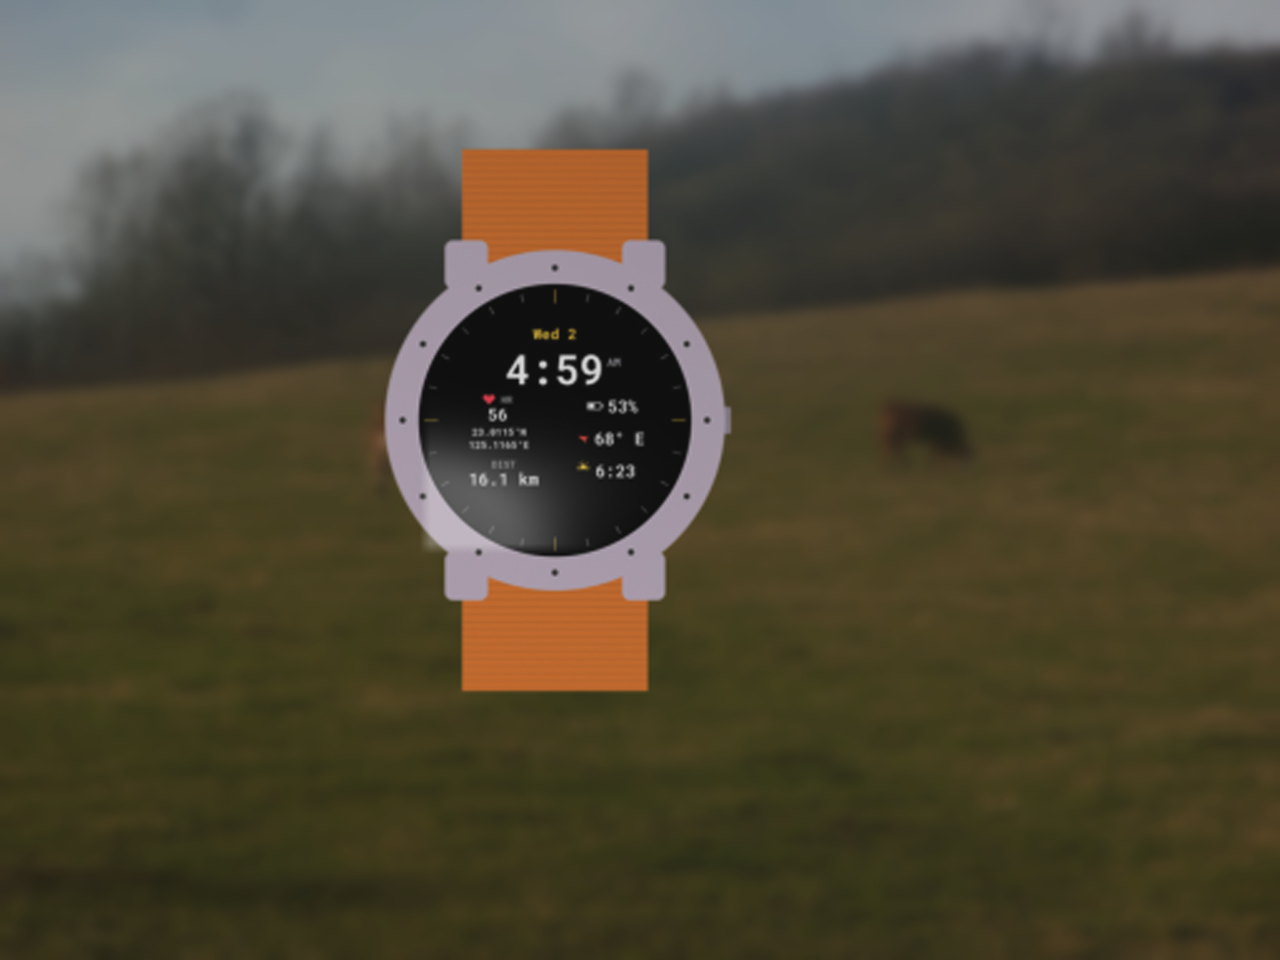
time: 4:59
